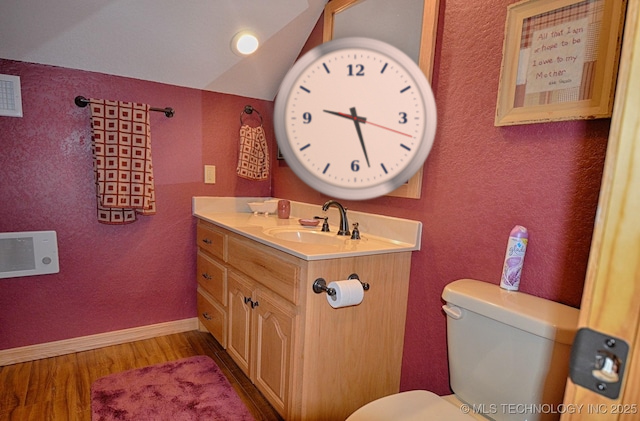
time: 9:27:18
